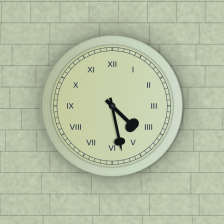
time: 4:28
